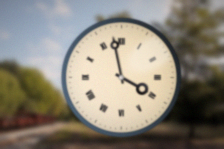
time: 3:58
